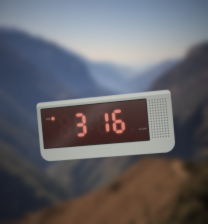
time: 3:16
